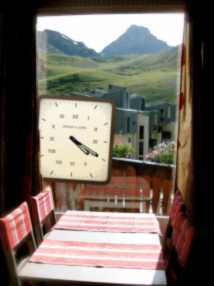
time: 4:20
